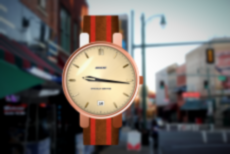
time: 9:16
